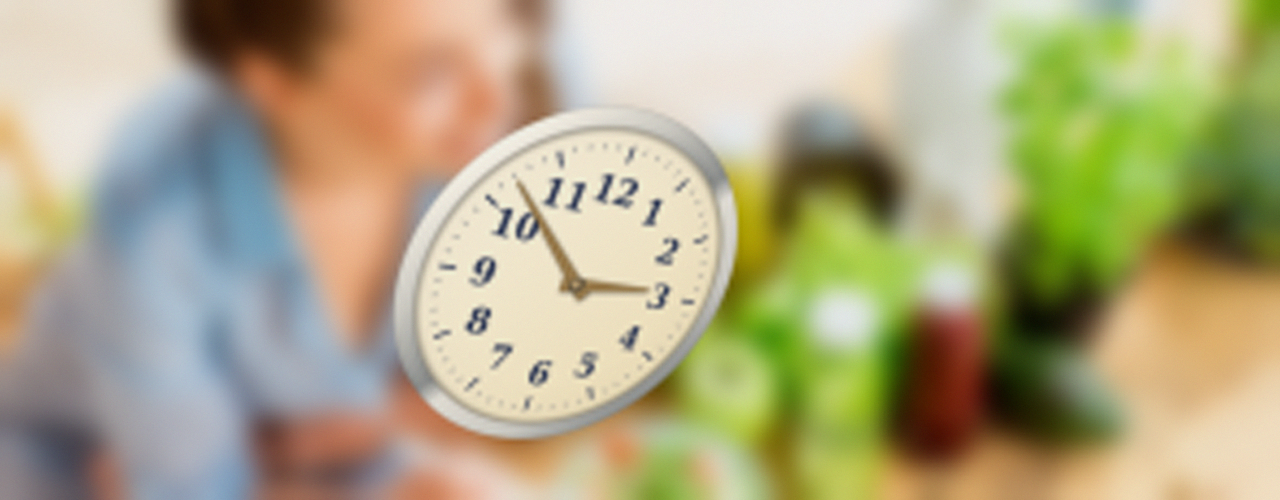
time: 2:52
